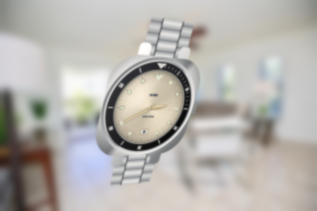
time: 2:40
